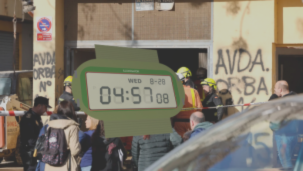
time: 4:57:08
